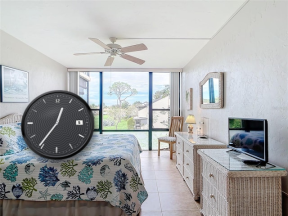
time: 12:36
